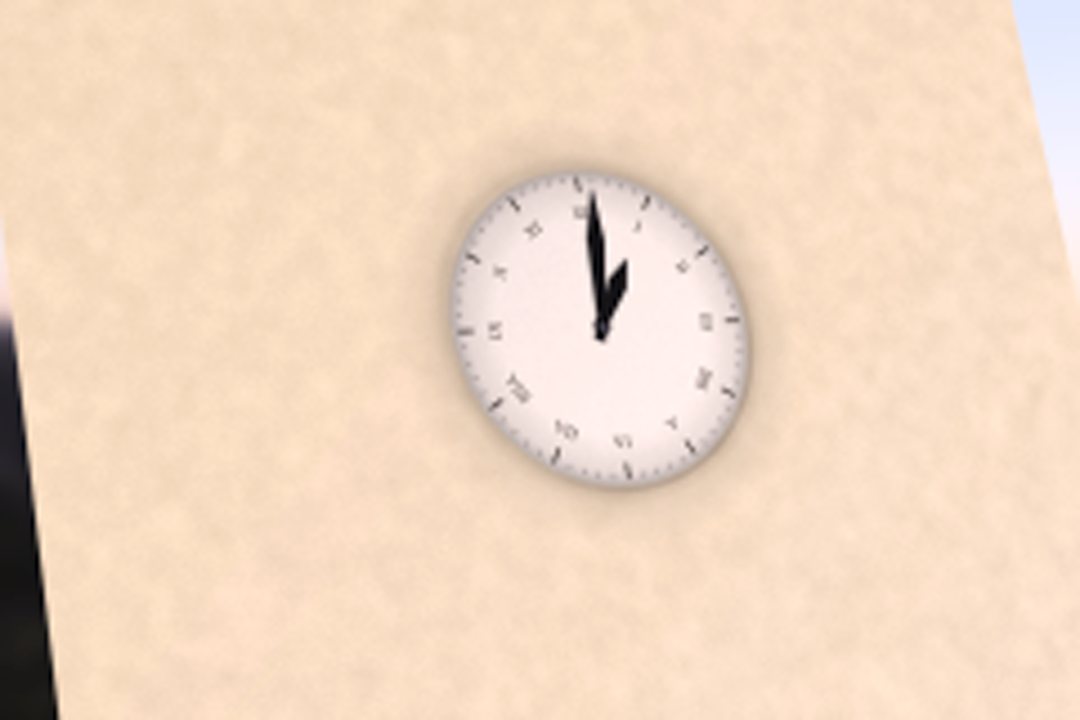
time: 1:01
